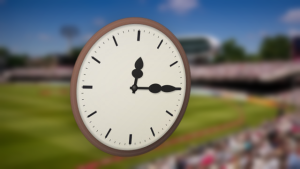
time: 12:15
